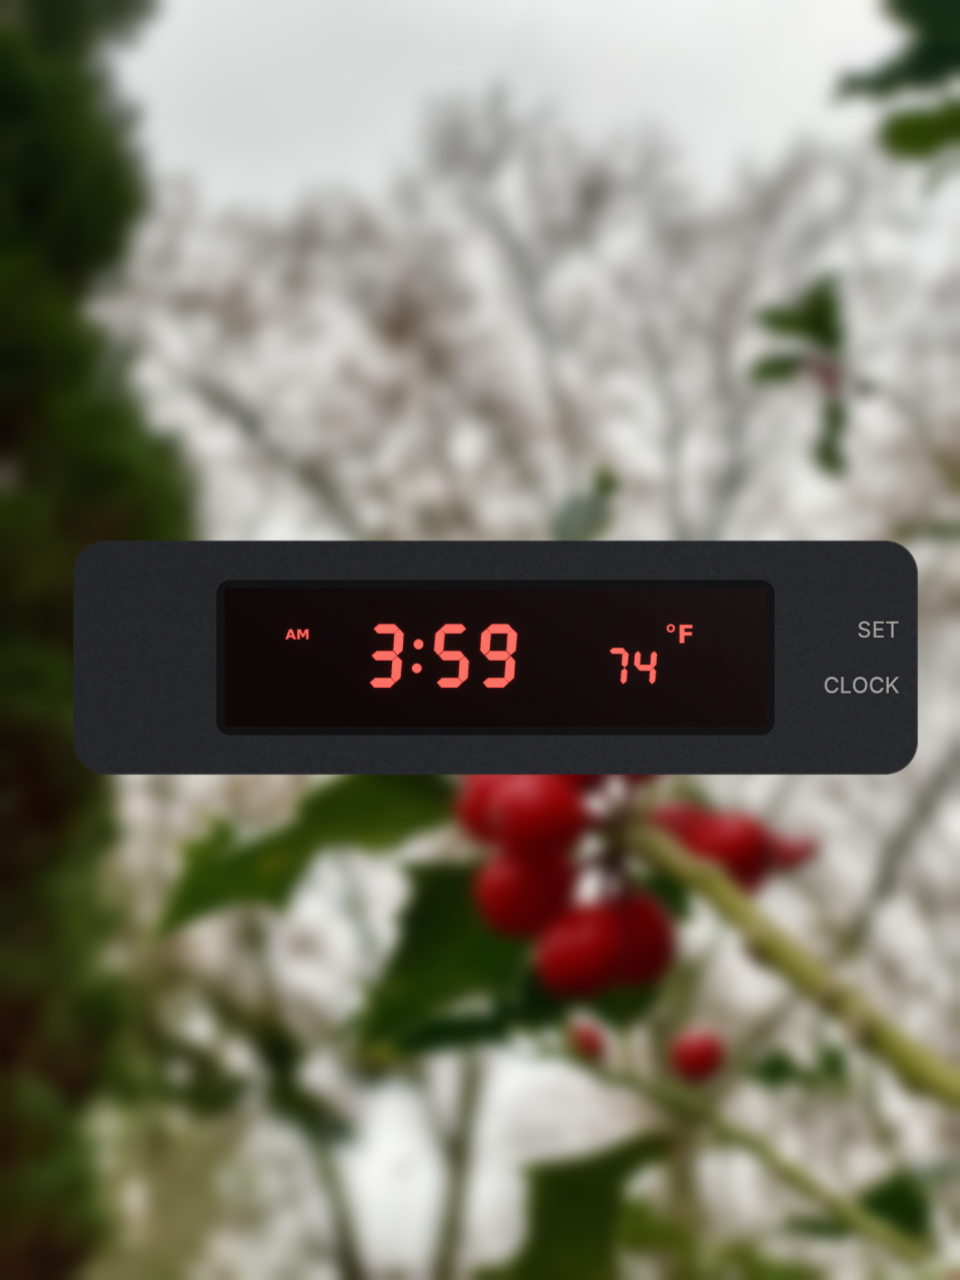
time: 3:59
